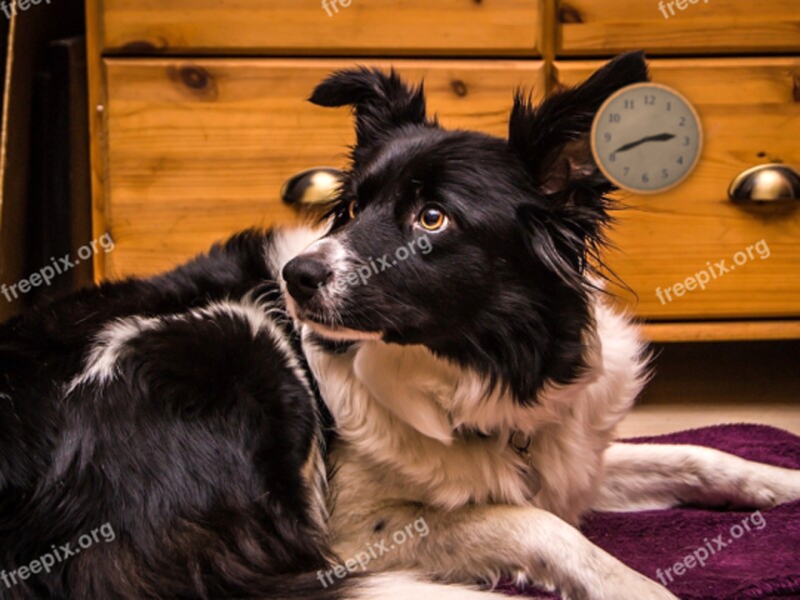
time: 2:41
